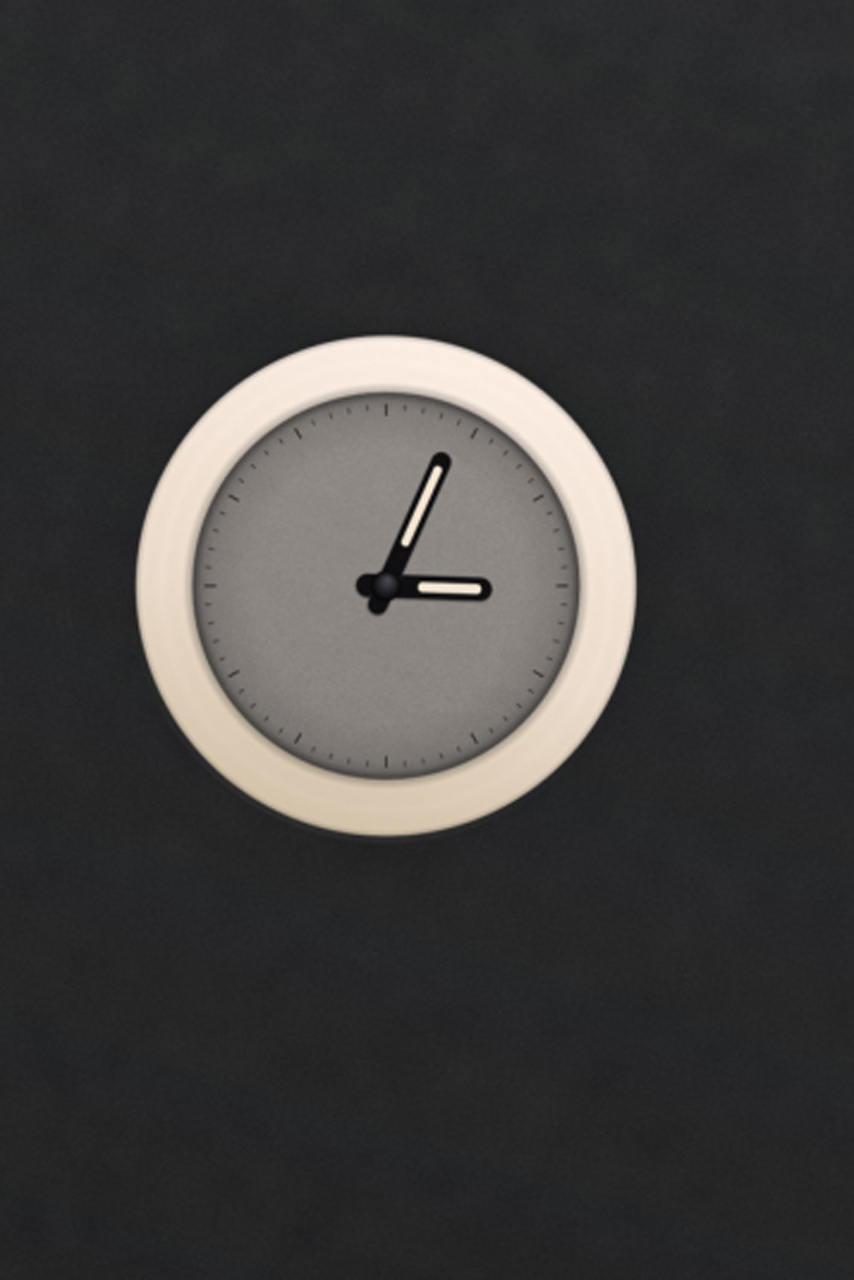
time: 3:04
